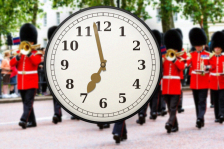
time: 6:58
